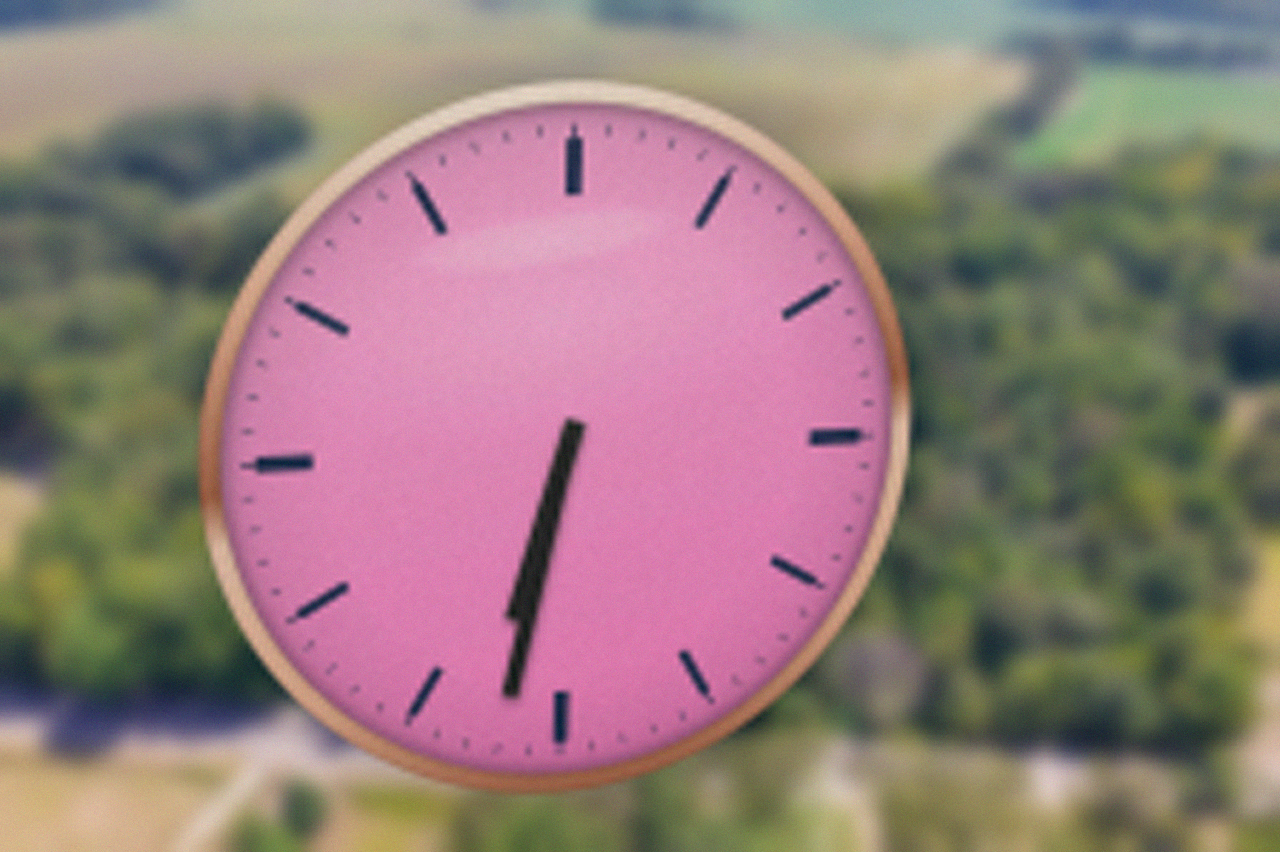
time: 6:32
